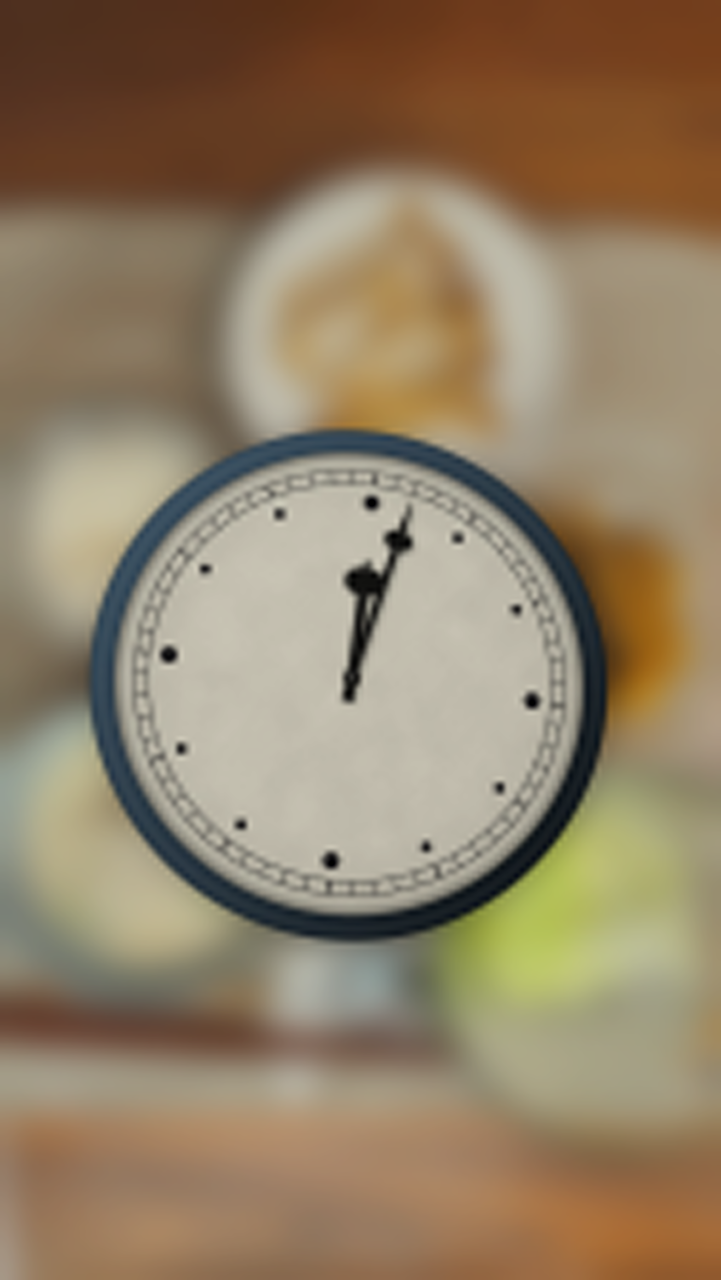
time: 12:02
